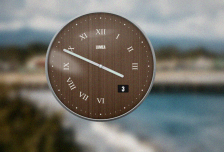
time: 3:49
